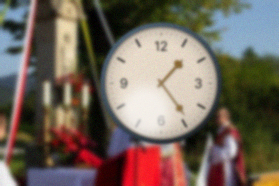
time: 1:24
